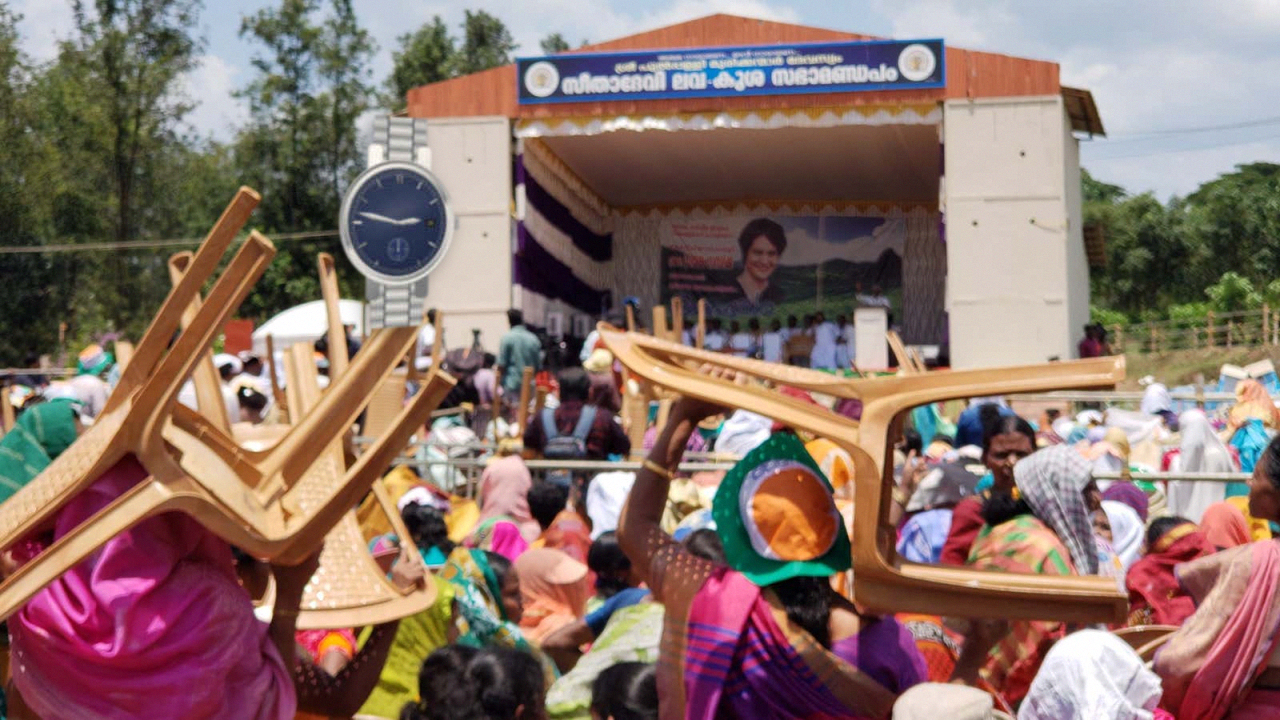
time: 2:47
